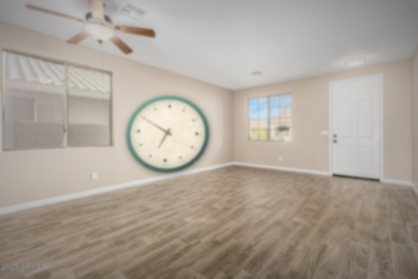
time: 6:50
